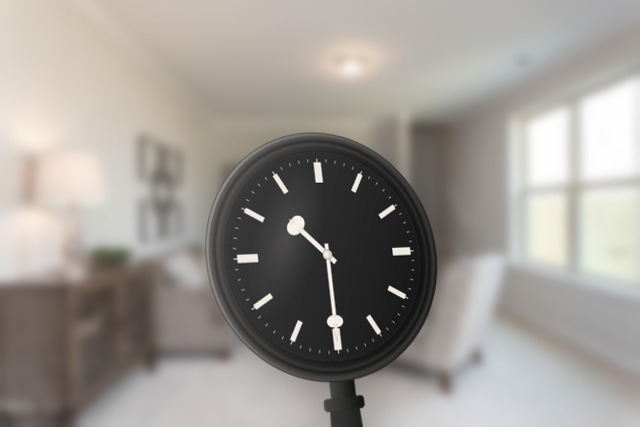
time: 10:30
